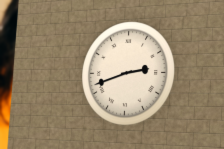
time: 2:42
